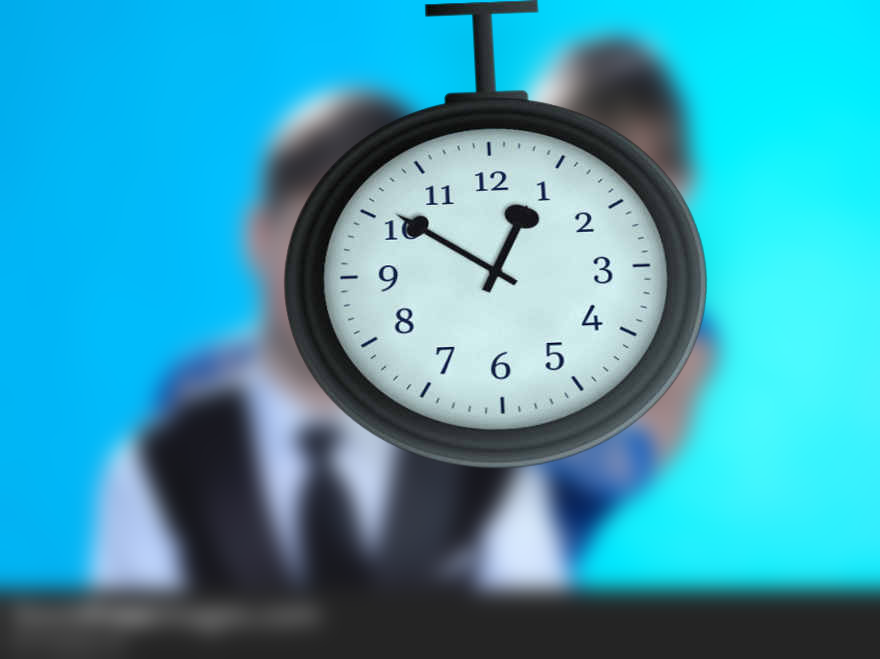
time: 12:51
